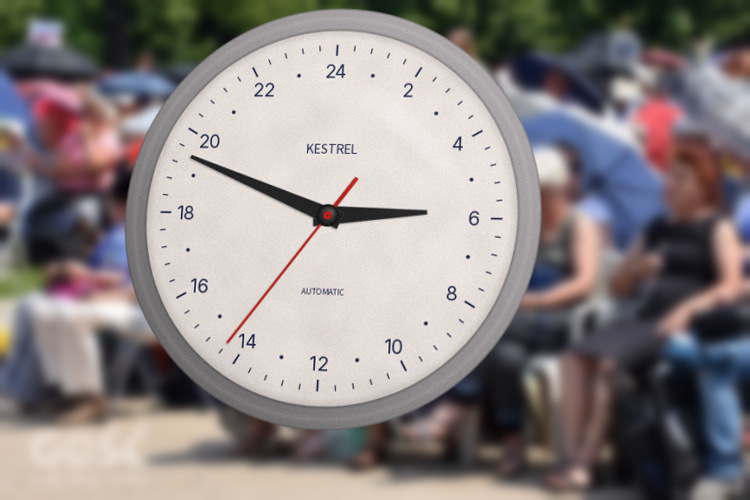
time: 5:48:36
